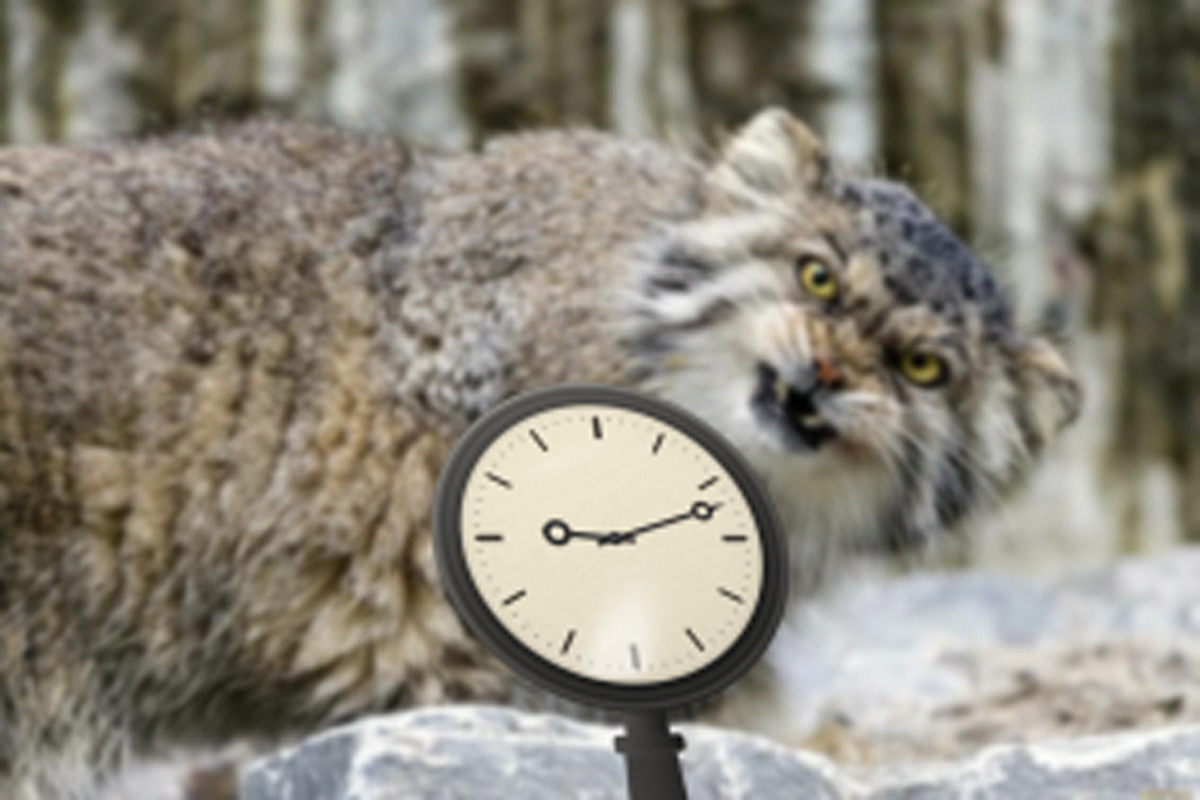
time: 9:12
